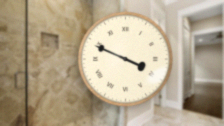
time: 3:49
